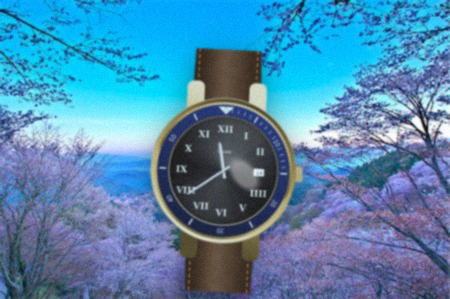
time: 11:39
